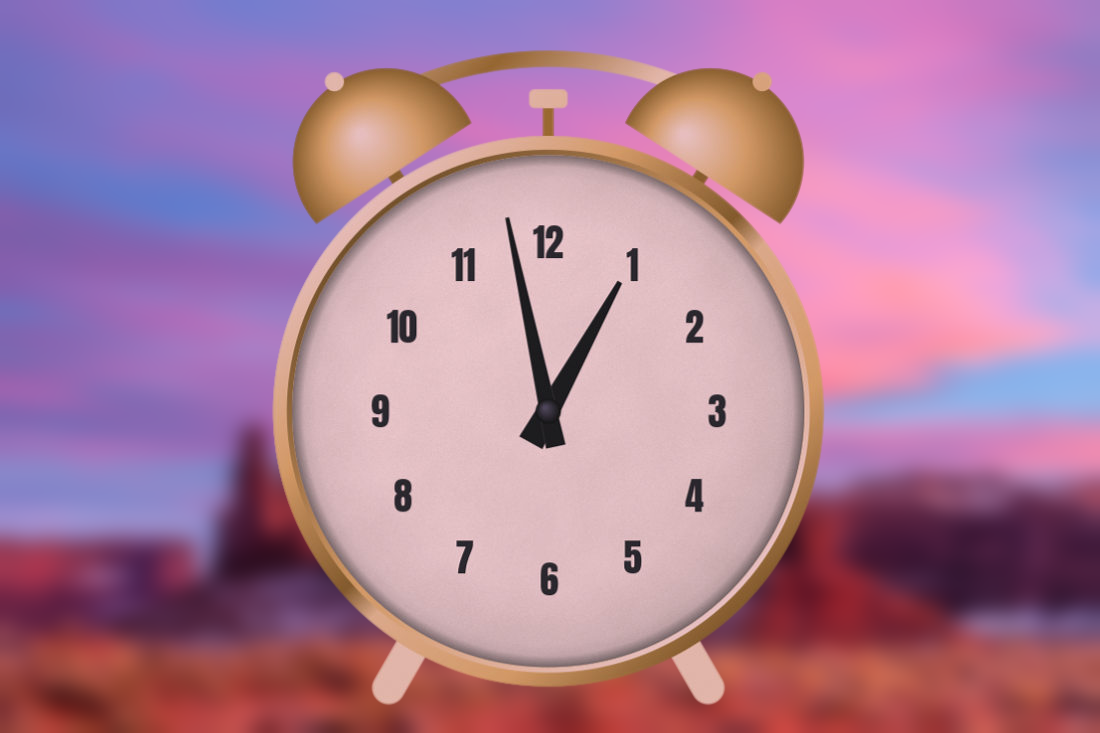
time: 12:58
